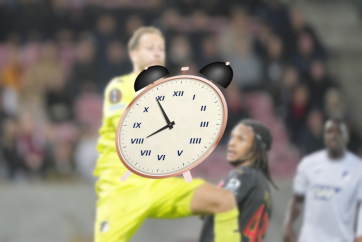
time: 7:54
